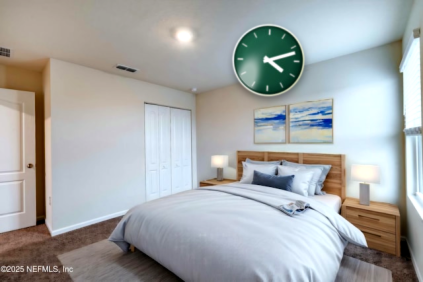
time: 4:12
